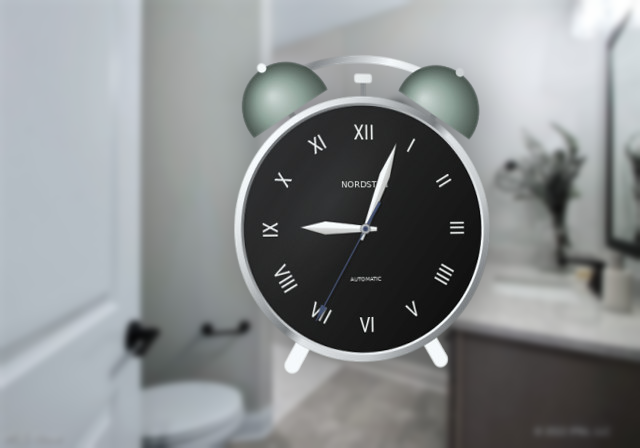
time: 9:03:35
